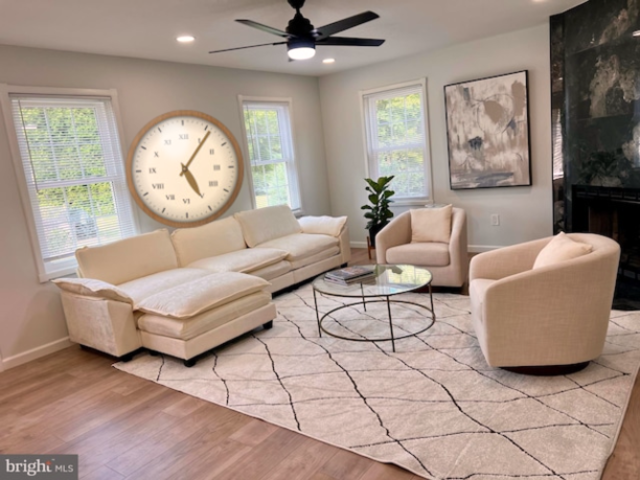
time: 5:06
